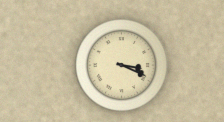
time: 3:19
